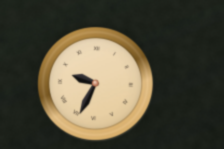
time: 9:34
